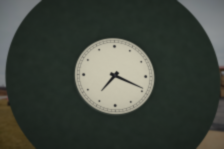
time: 7:19
